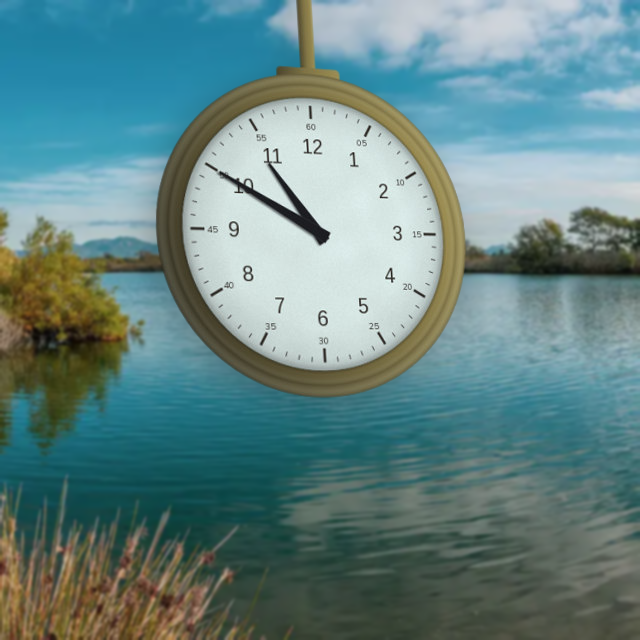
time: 10:50
